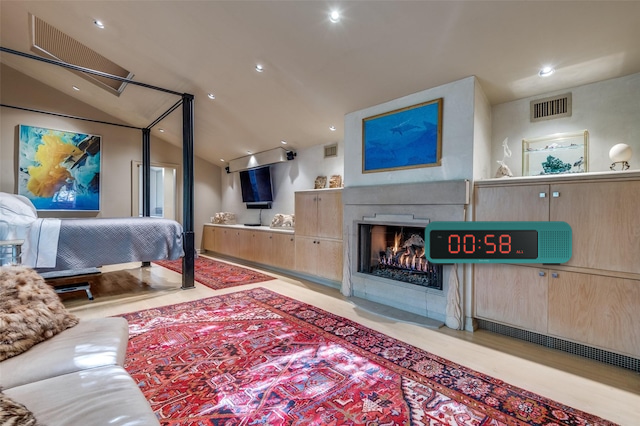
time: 0:58
